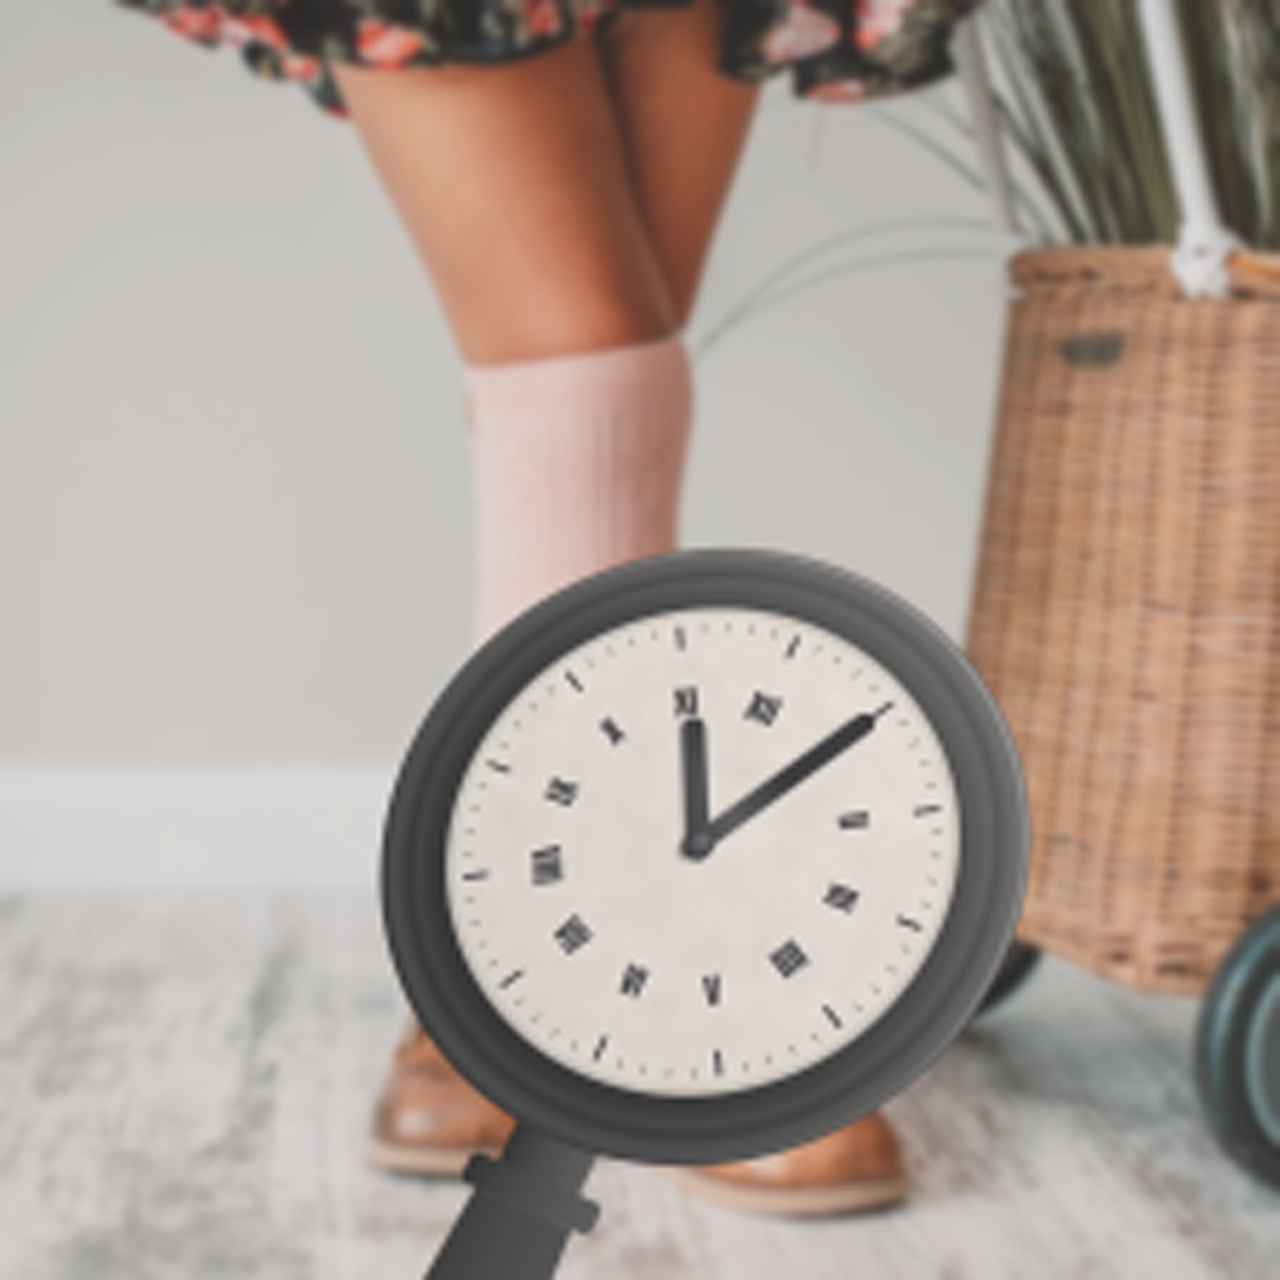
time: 11:05
